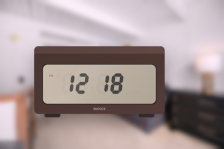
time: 12:18
